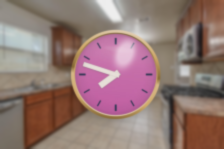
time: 7:48
